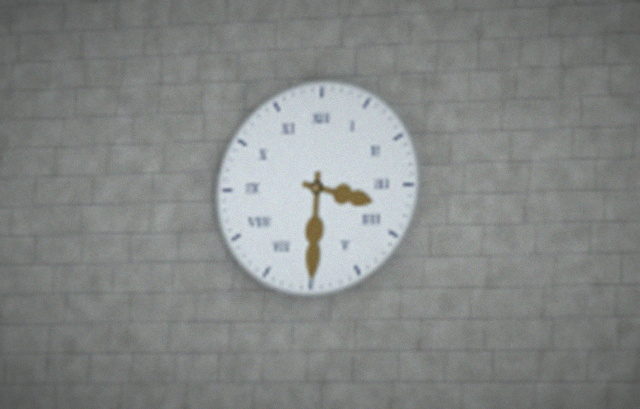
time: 3:30
